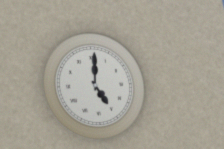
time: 5:01
